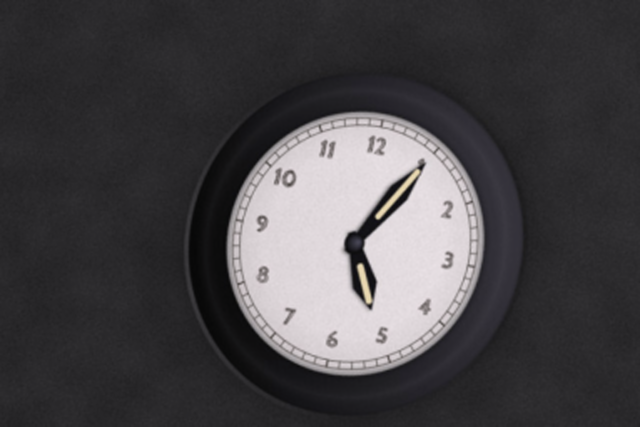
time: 5:05
